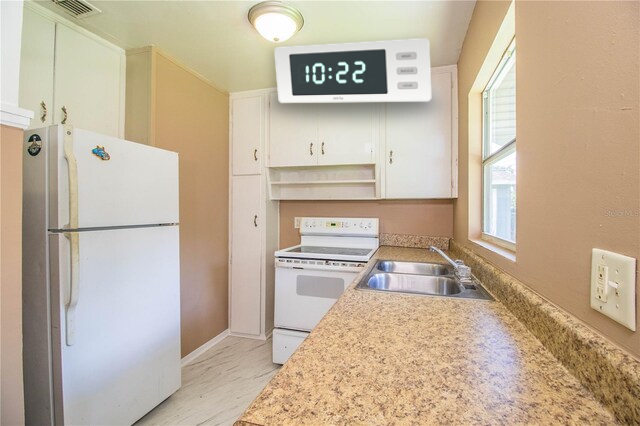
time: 10:22
